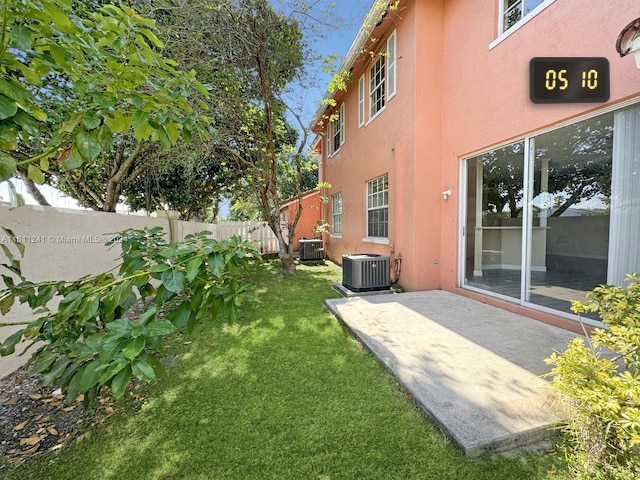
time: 5:10
